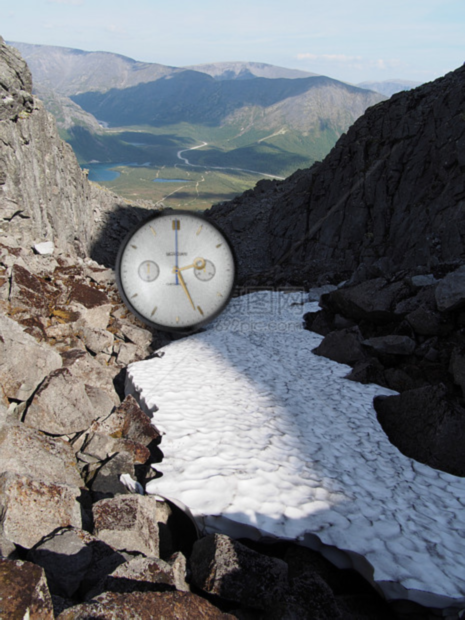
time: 2:26
